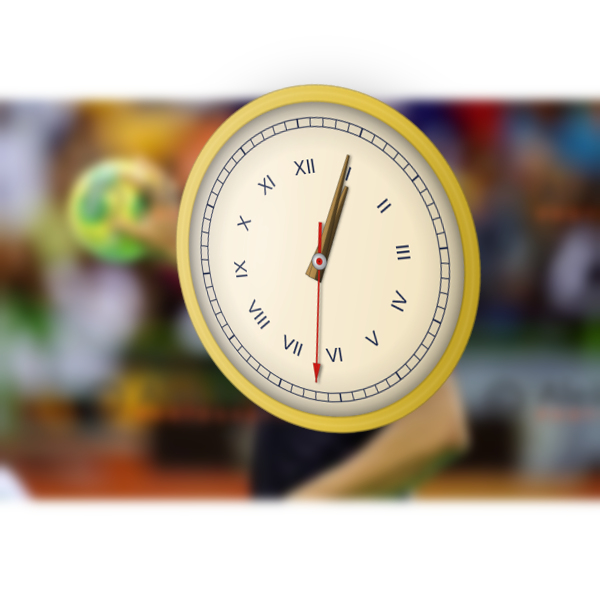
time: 1:04:32
